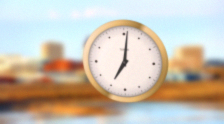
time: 7:01
